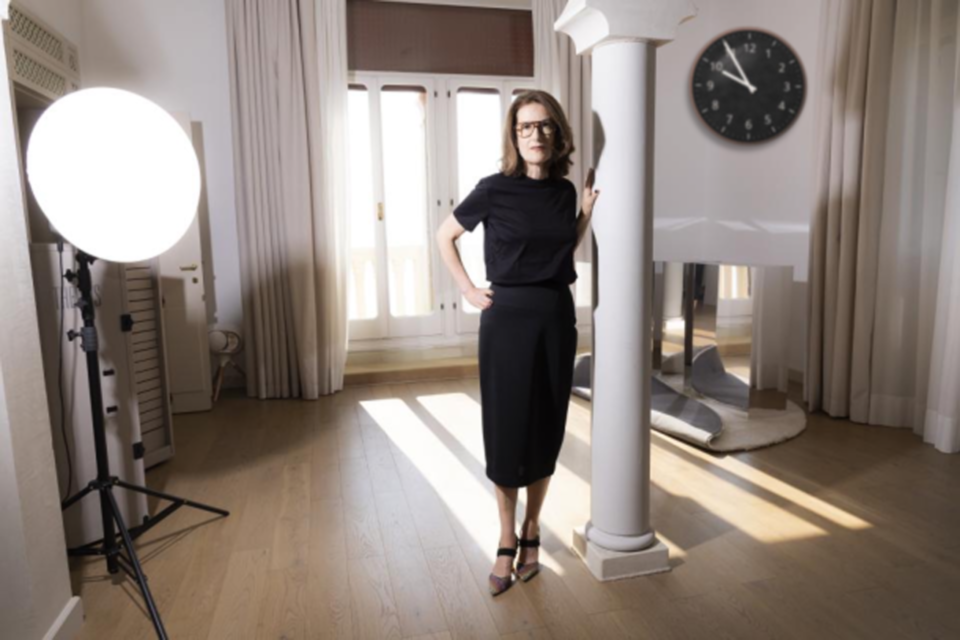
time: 9:55
